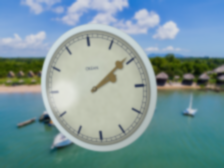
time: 2:09
